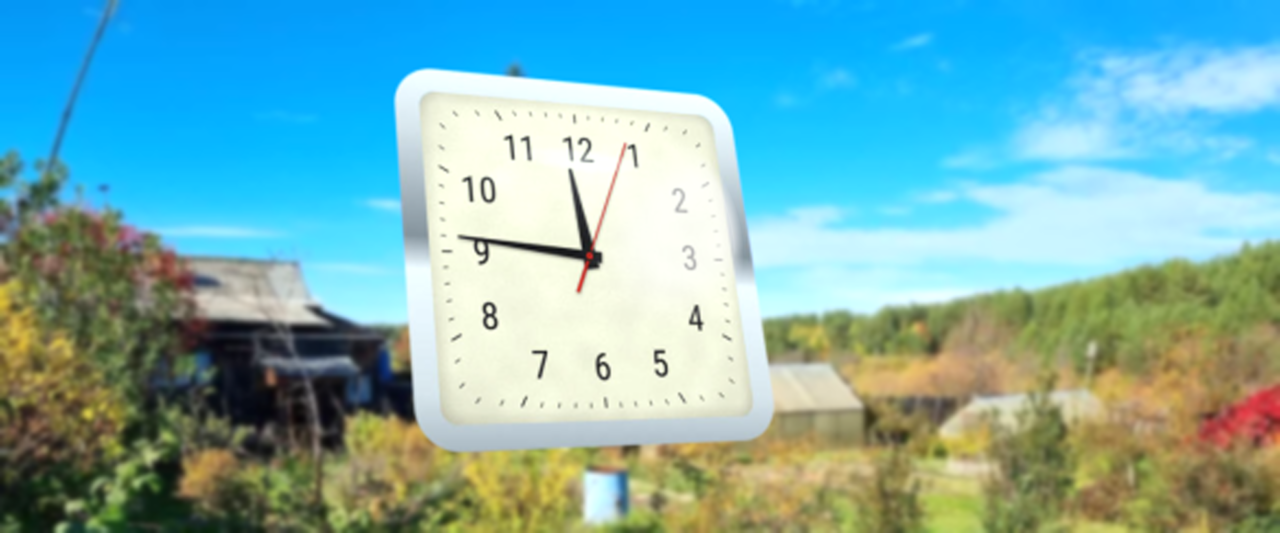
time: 11:46:04
